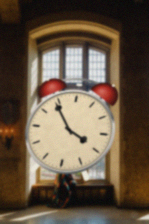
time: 3:54
